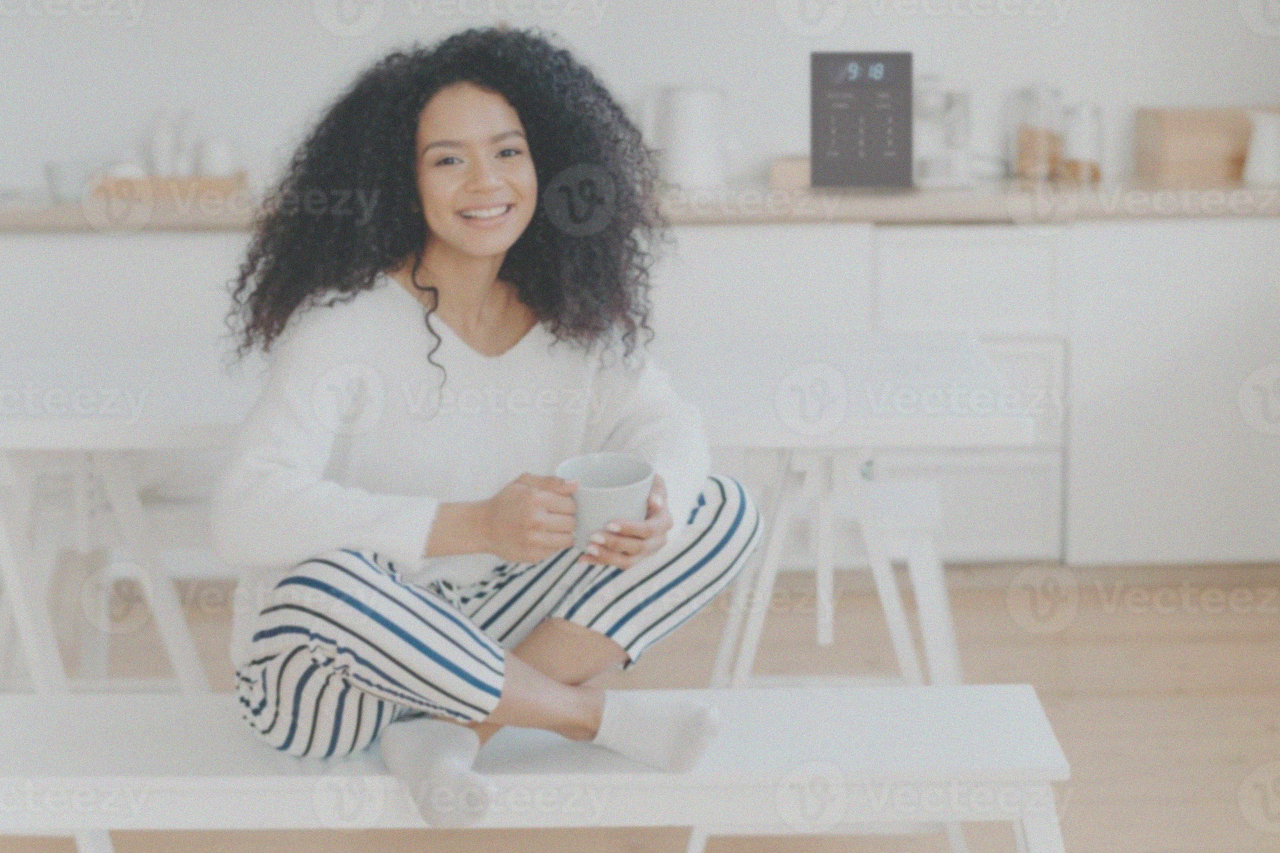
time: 9:18
